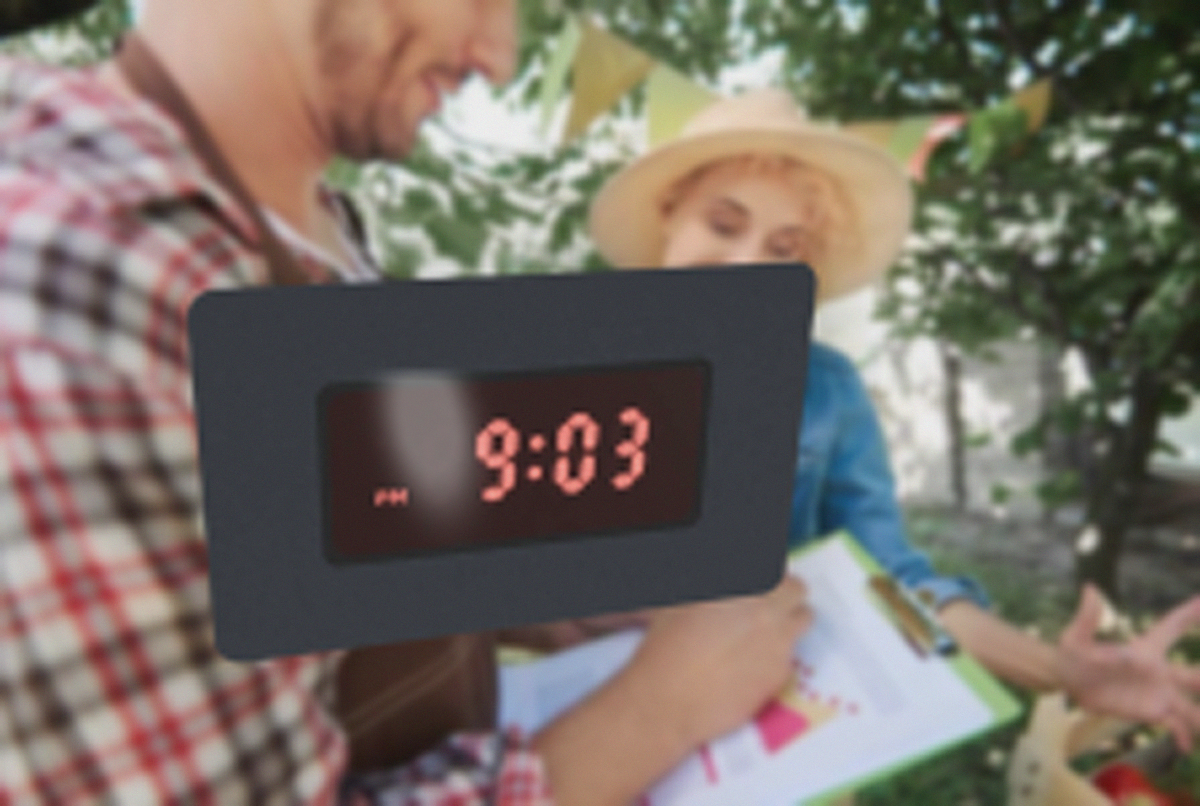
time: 9:03
